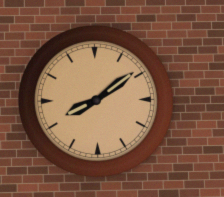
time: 8:09
